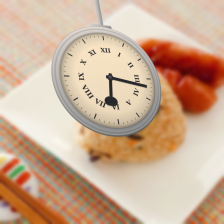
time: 6:17
